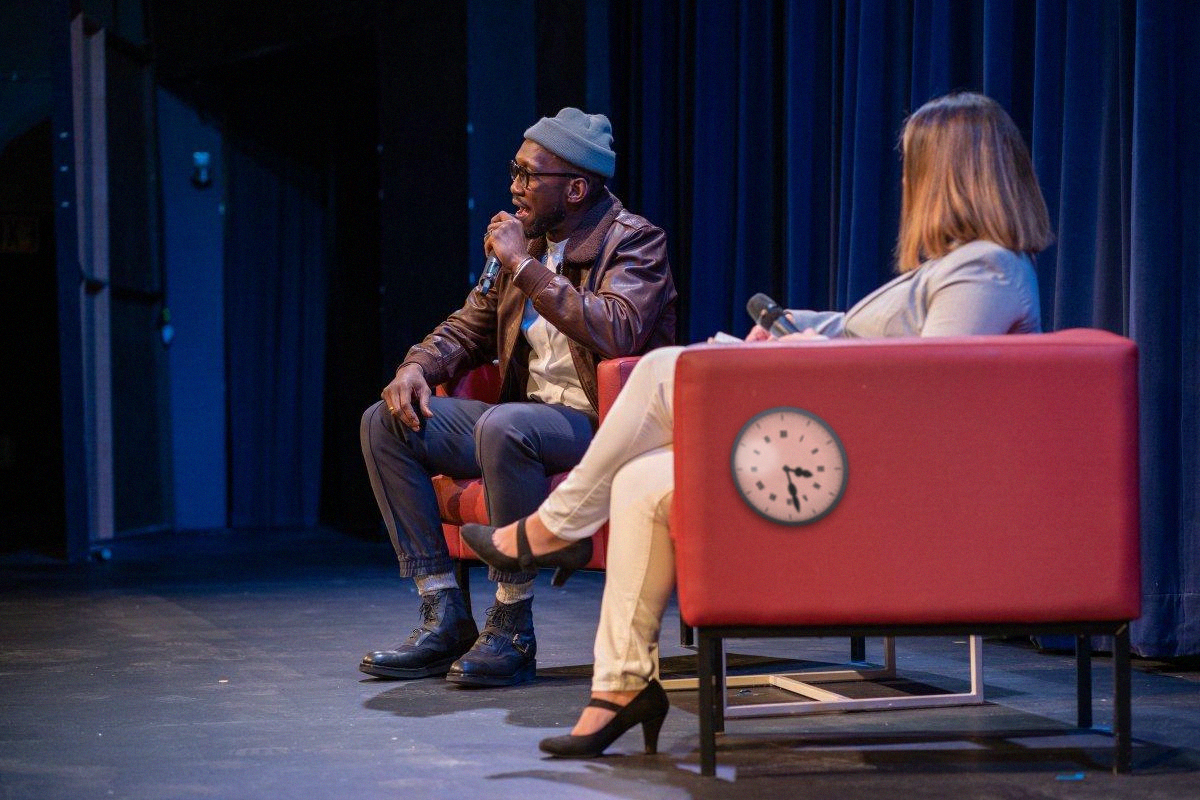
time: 3:28
